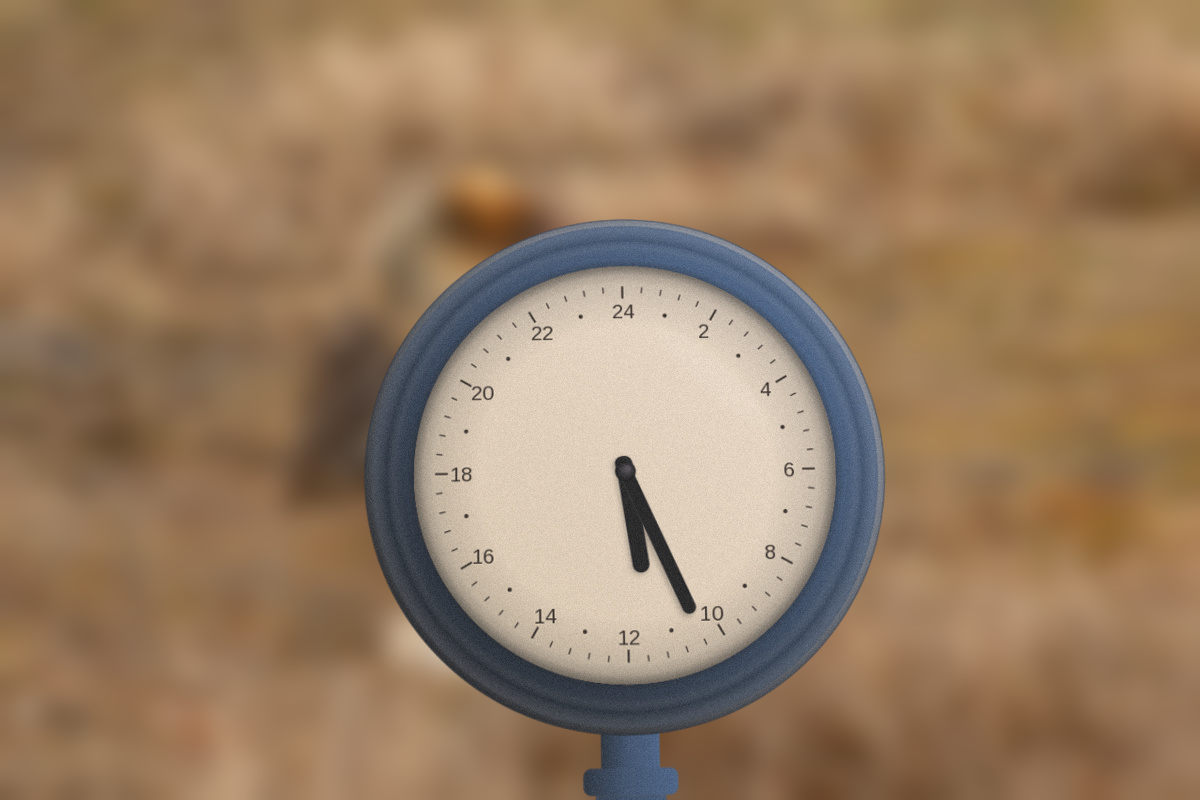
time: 11:26
